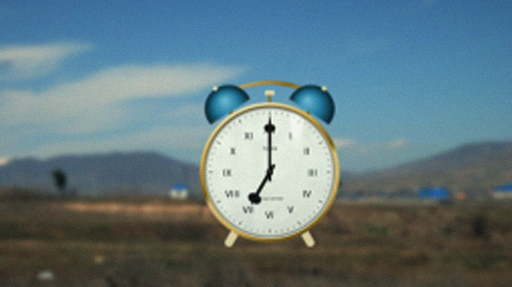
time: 7:00
